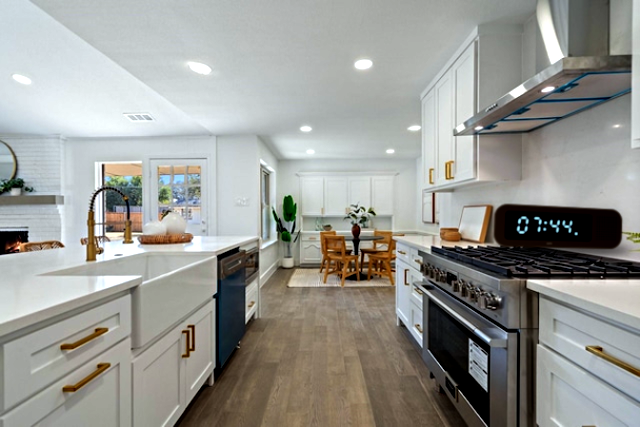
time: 7:44
